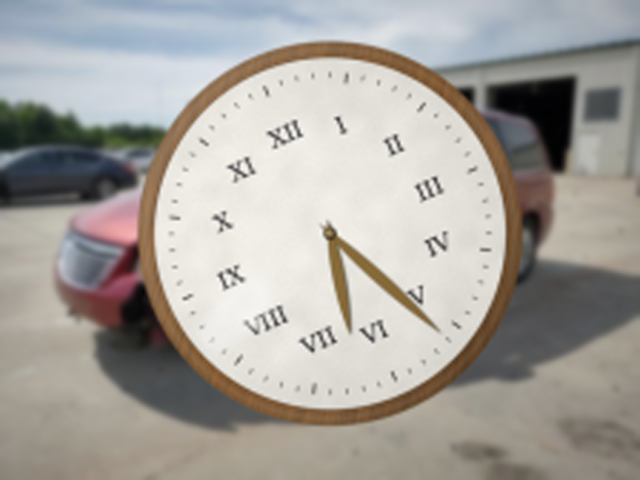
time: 6:26
